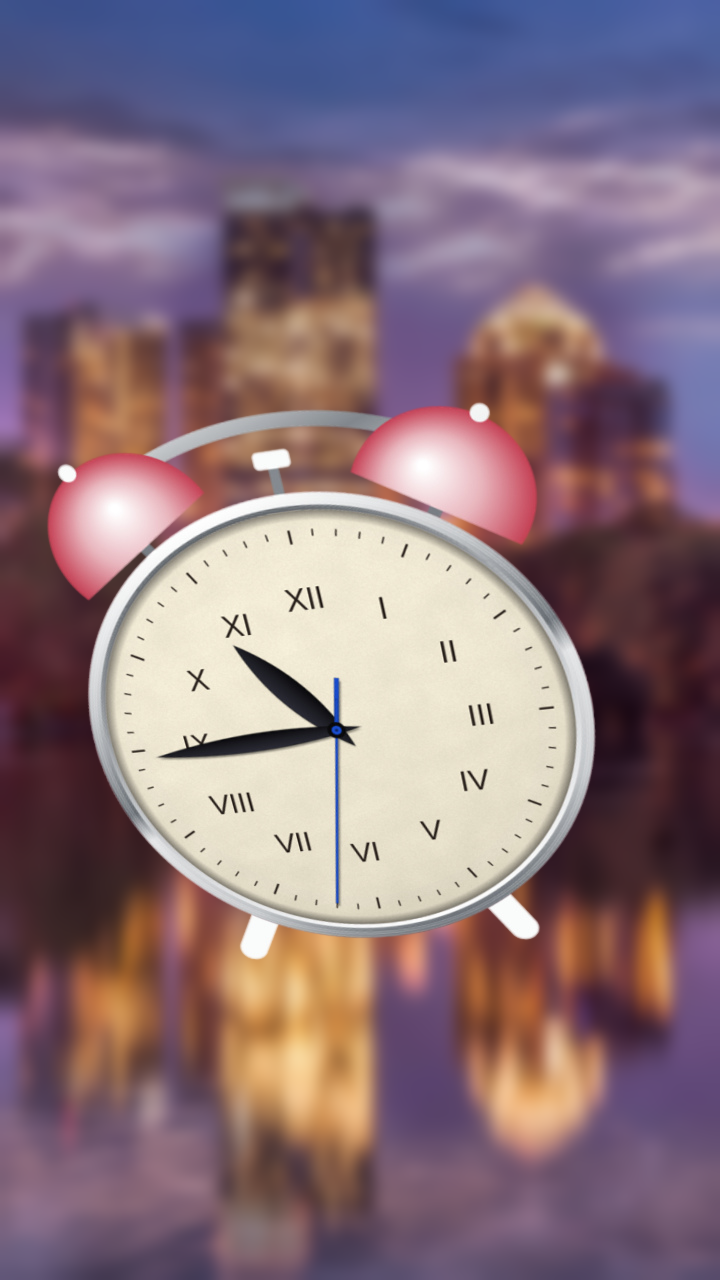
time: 10:44:32
